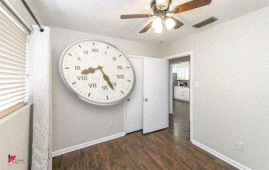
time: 8:27
